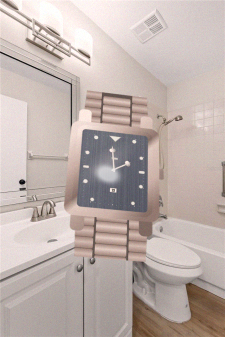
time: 1:59
